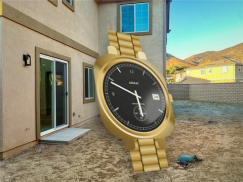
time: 5:49
